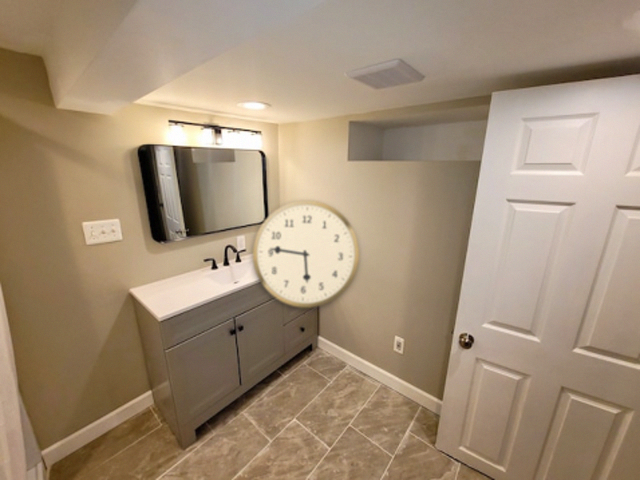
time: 5:46
